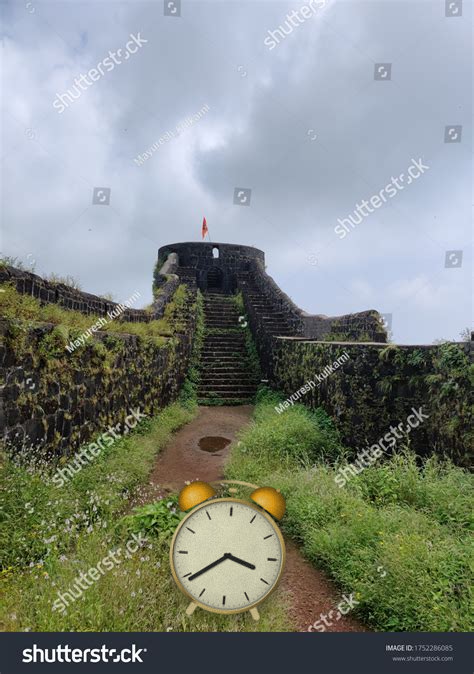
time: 3:39
